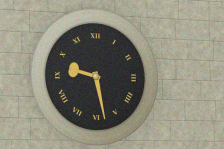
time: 9:28
